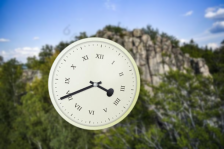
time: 3:40
